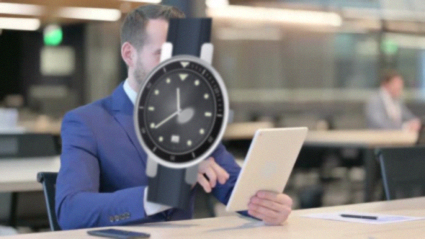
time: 11:39
